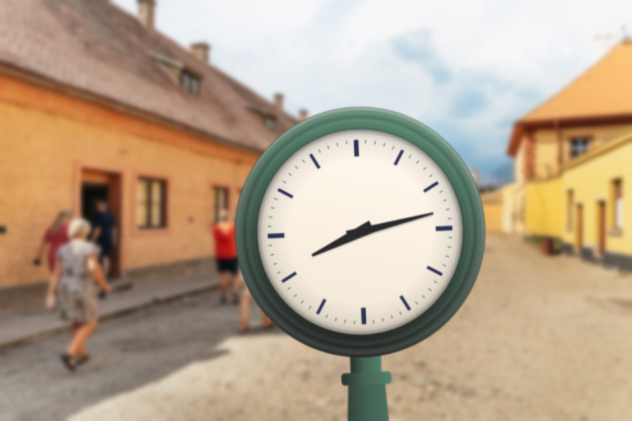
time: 8:13
